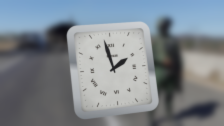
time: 1:58
